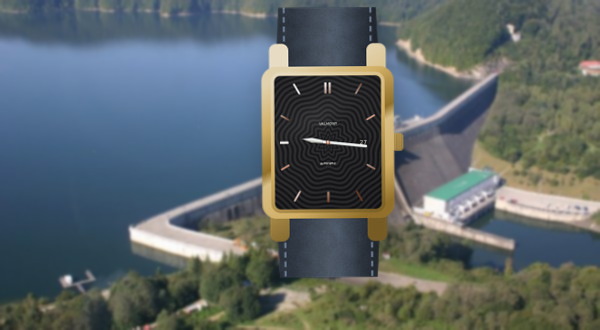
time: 9:16
